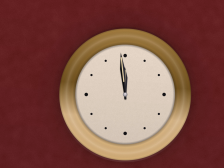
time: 11:59
